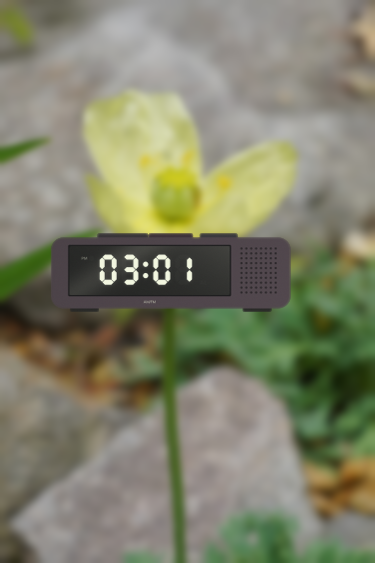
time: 3:01
